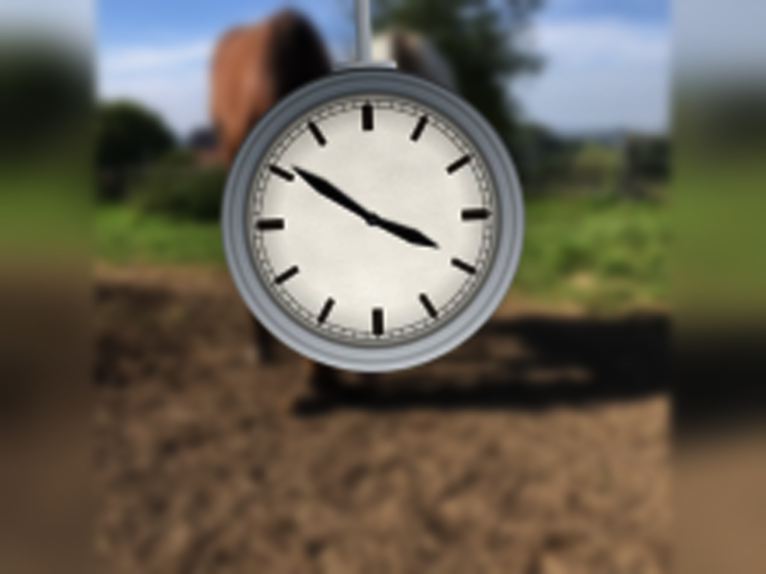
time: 3:51
